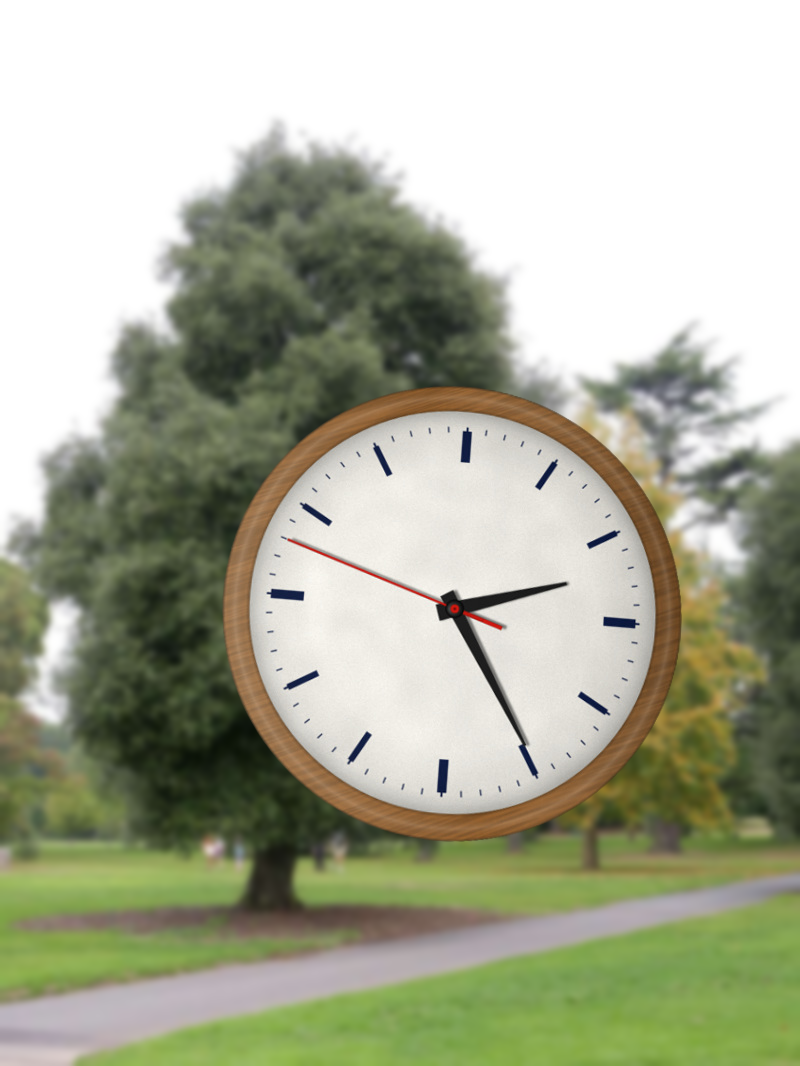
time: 2:24:48
